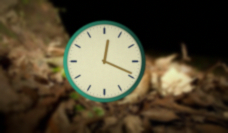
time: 12:19
